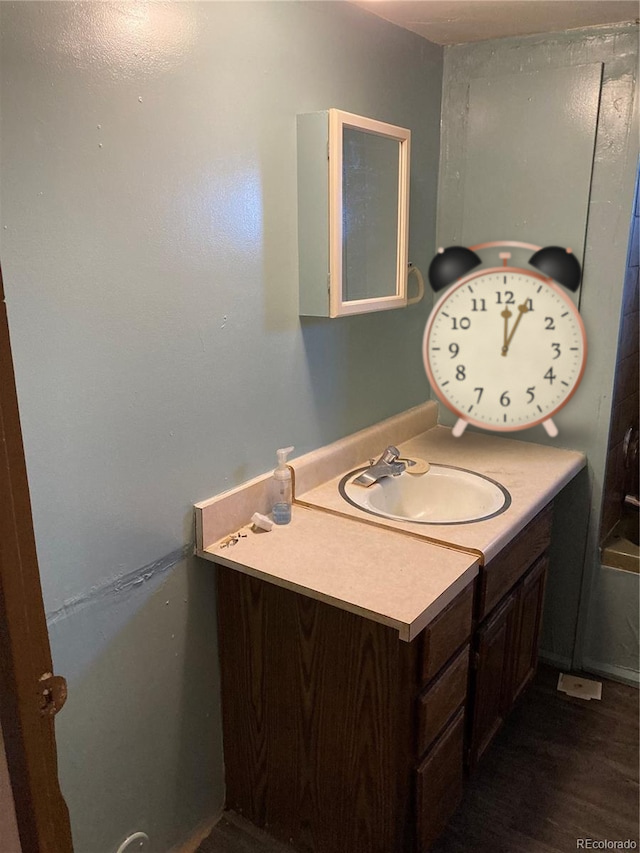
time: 12:04
